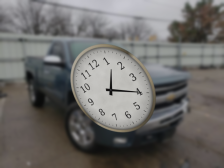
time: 1:20
